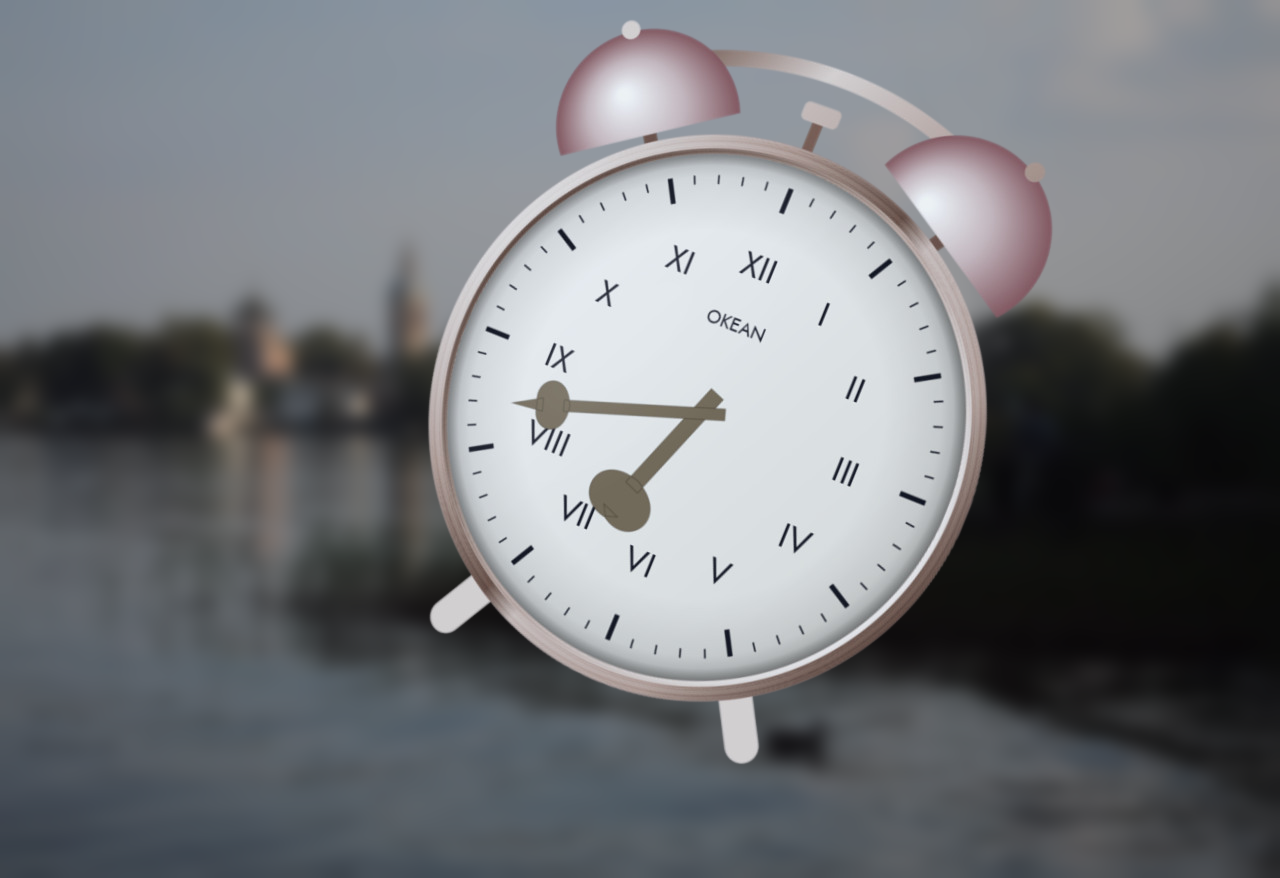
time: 6:42
